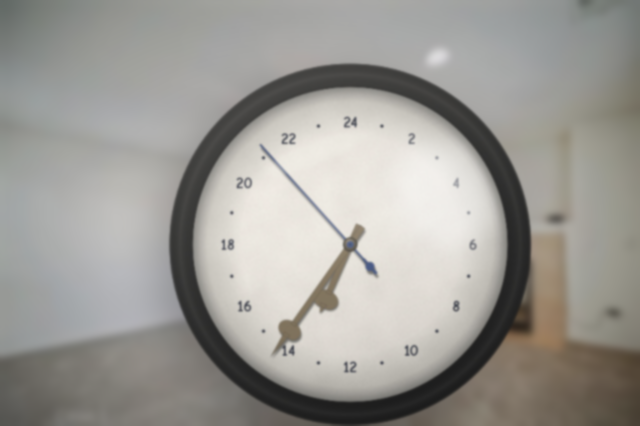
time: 13:35:53
